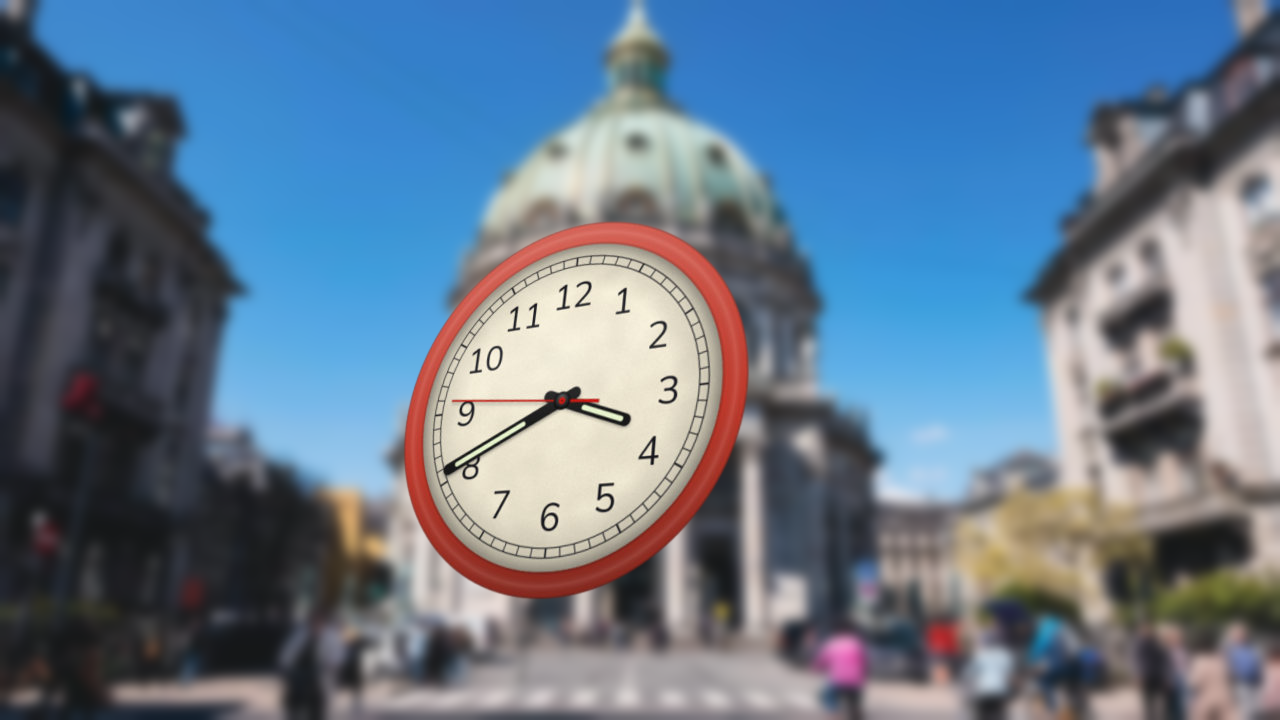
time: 3:40:46
